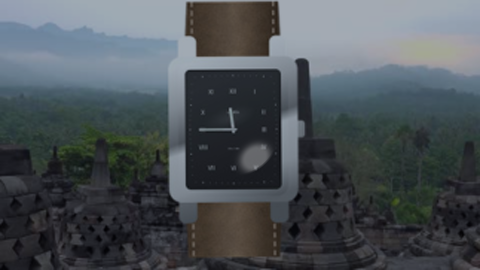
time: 11:45
